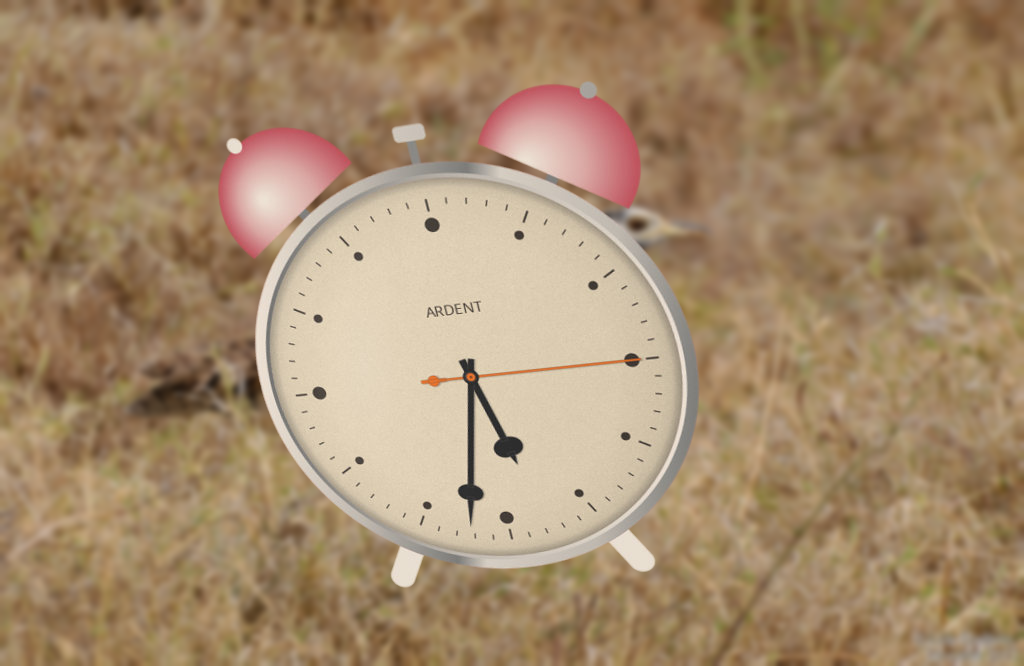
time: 5:32:15
